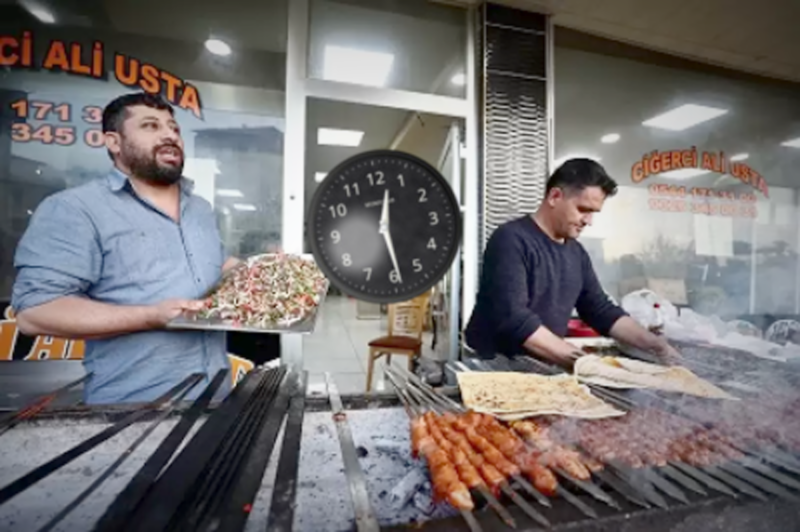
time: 12:29
